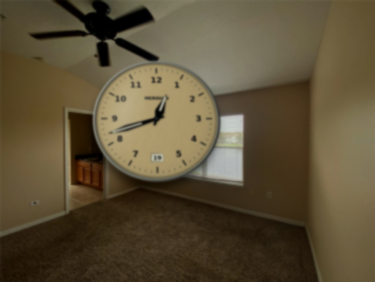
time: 12:42
